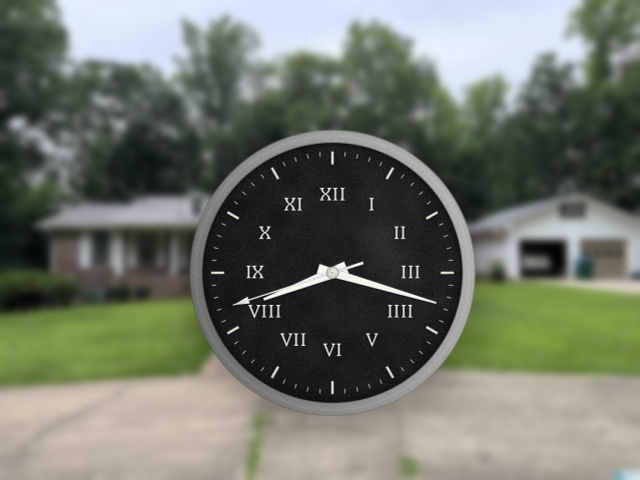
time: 8:17:42
